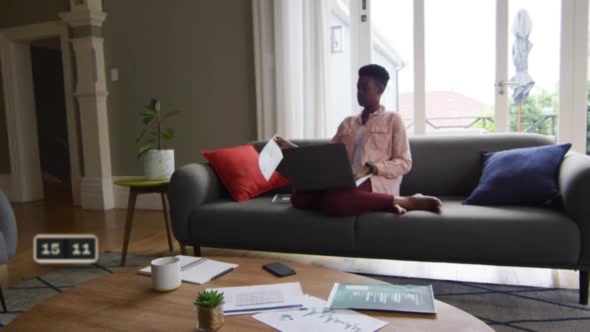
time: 15:11
